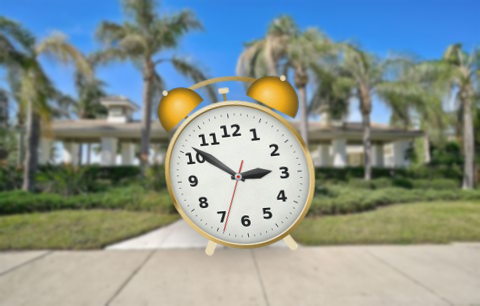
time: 2:51:34
